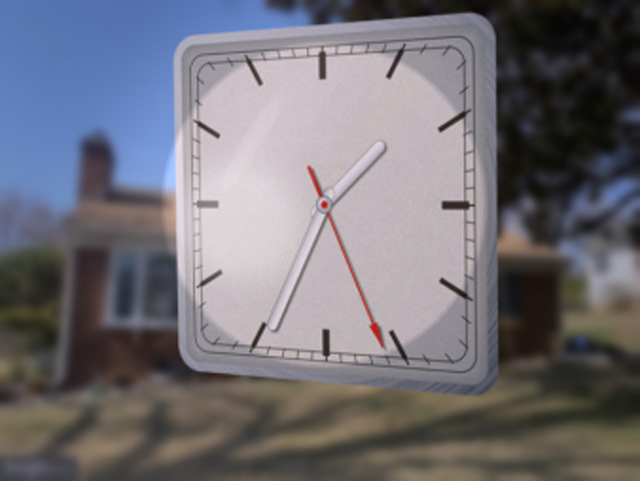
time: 1:34:26
